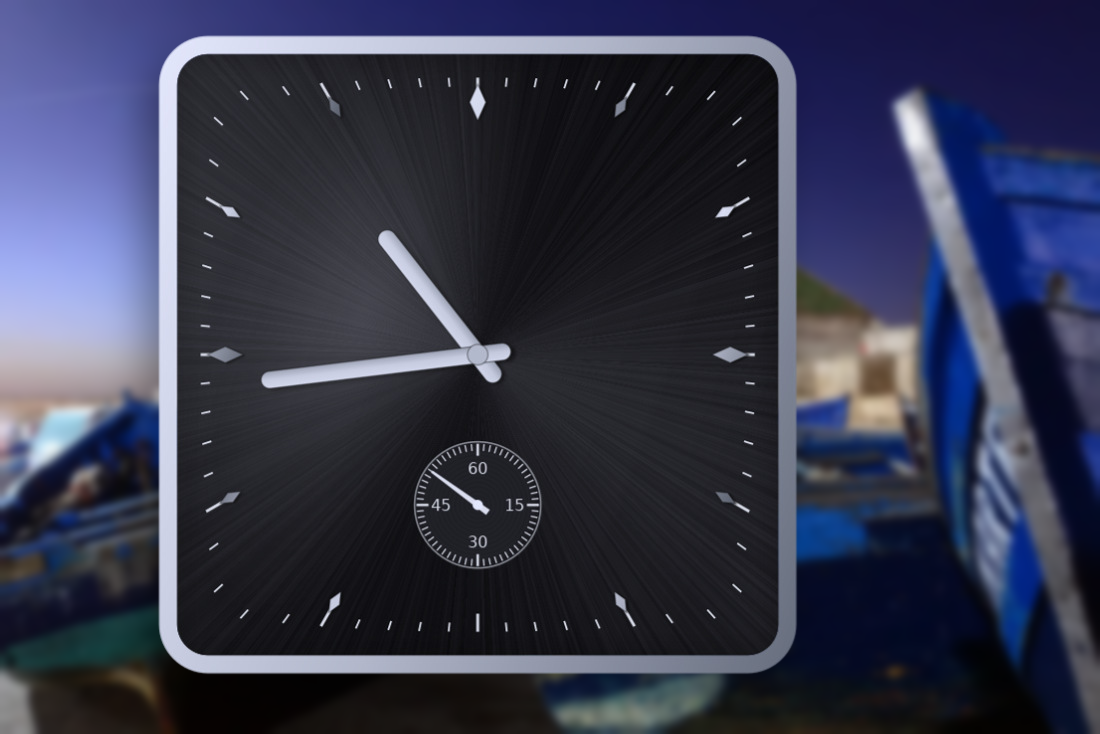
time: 10:43:51
